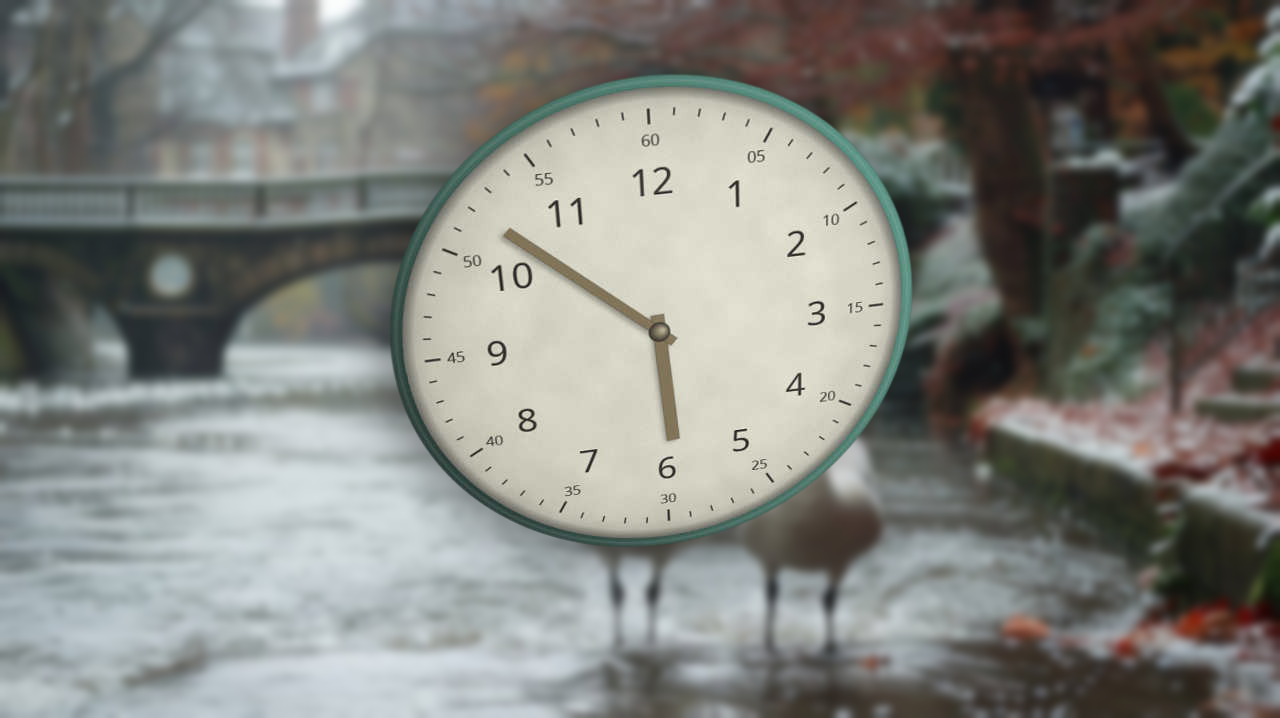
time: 5:52
